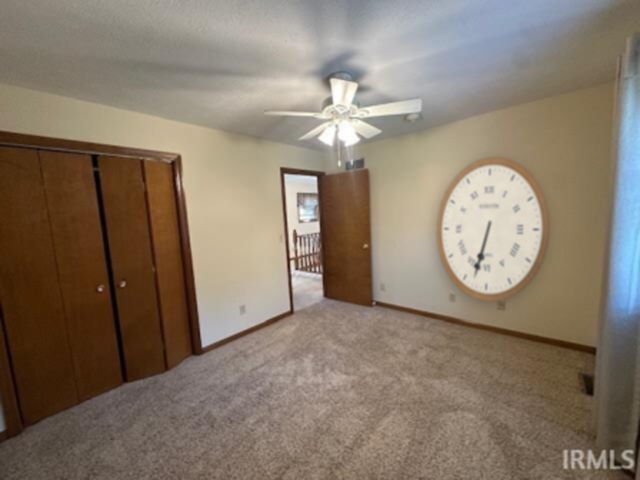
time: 6:33
